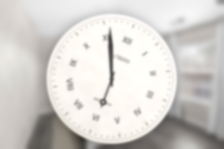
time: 5:56
